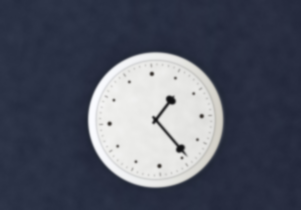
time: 1:24
